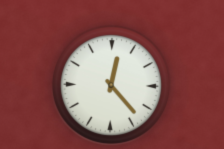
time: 12:23
